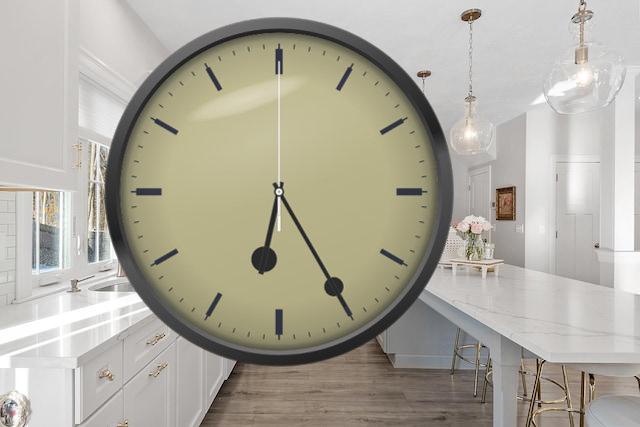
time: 6:25:00
